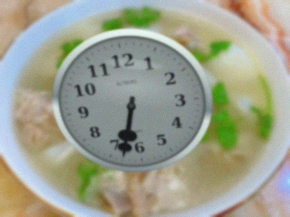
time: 6:33
